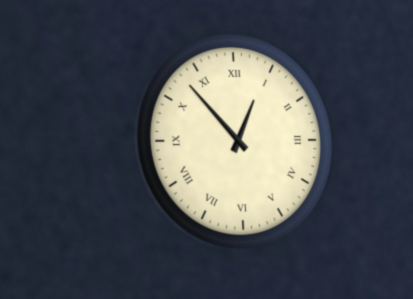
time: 12:53
